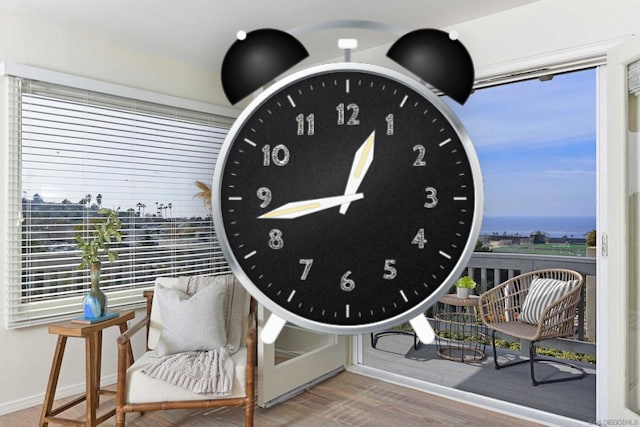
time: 12:43
